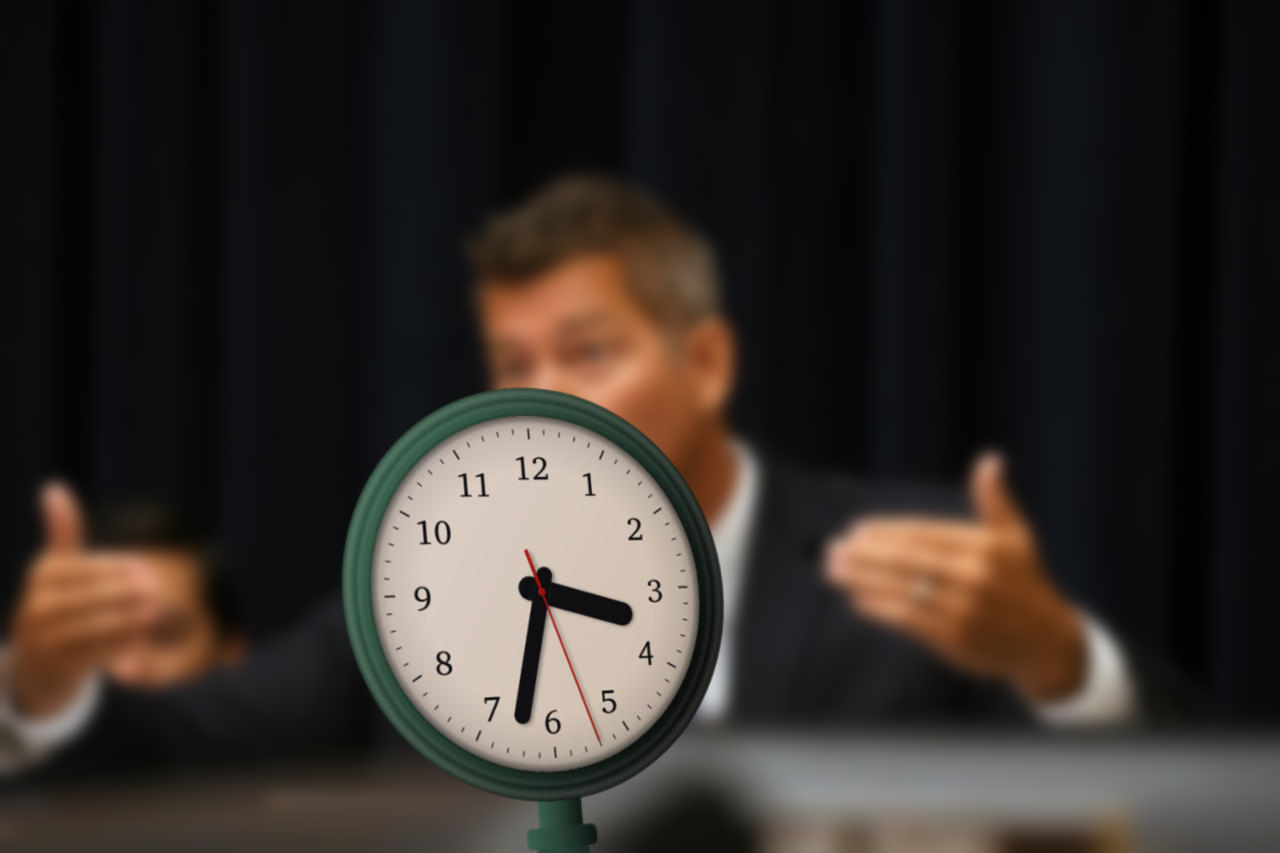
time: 3:32:27
